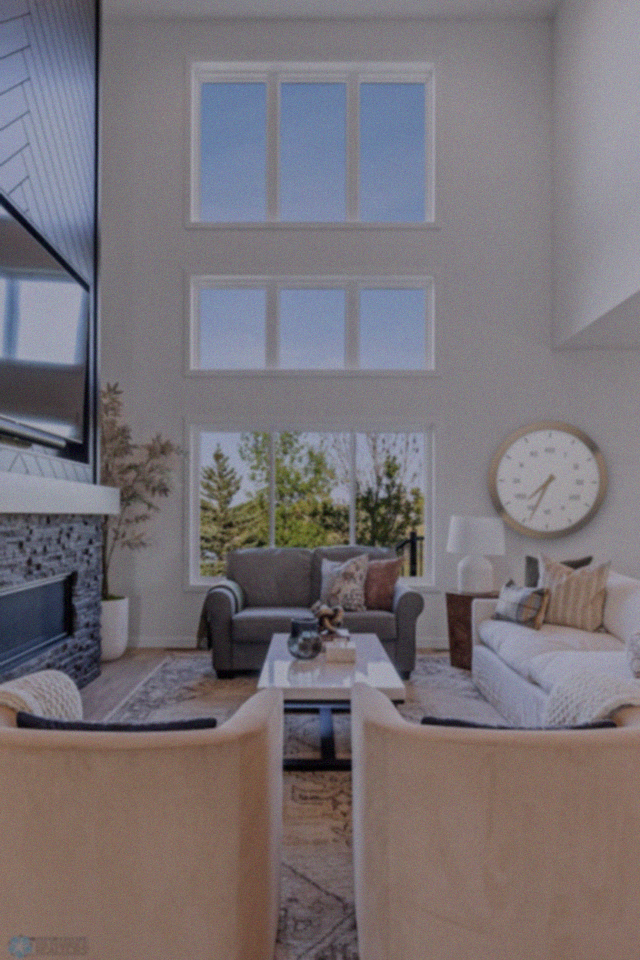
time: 7:34
